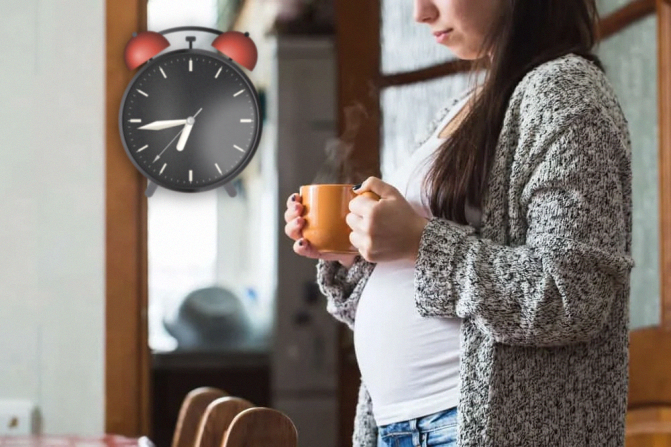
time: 6:43:37
